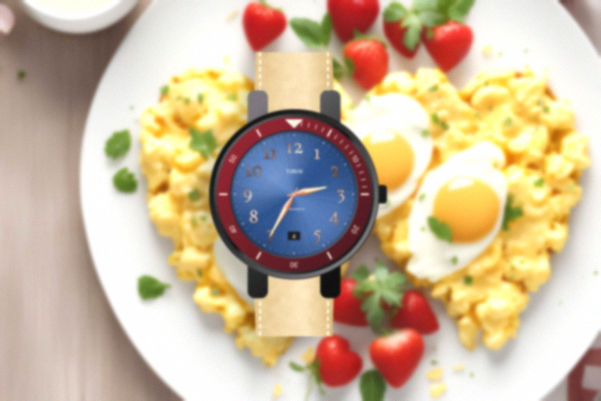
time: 2:35
